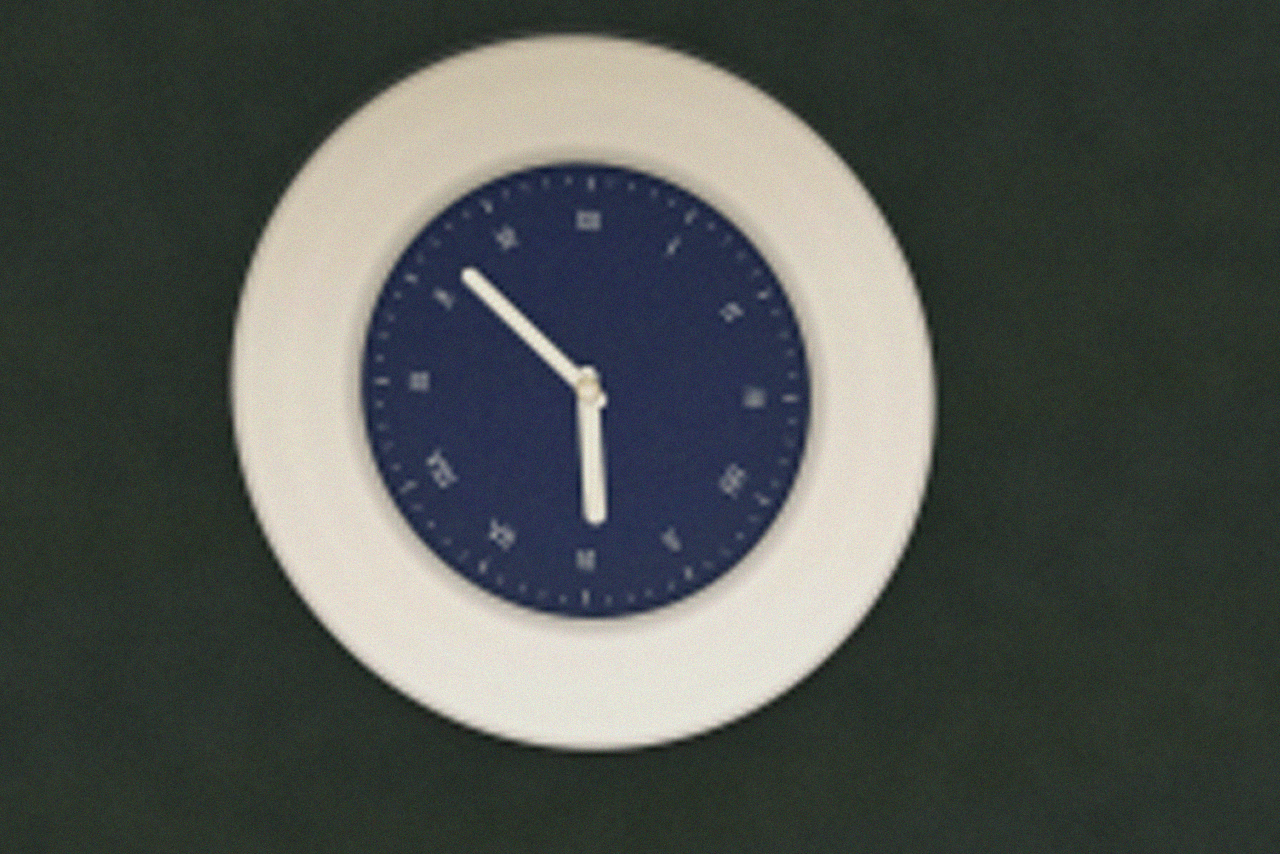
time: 5:52
